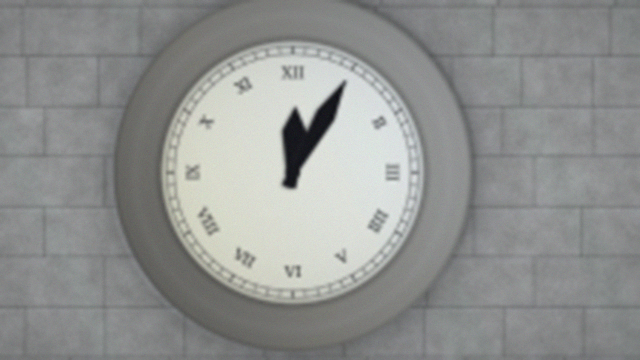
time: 12:05
